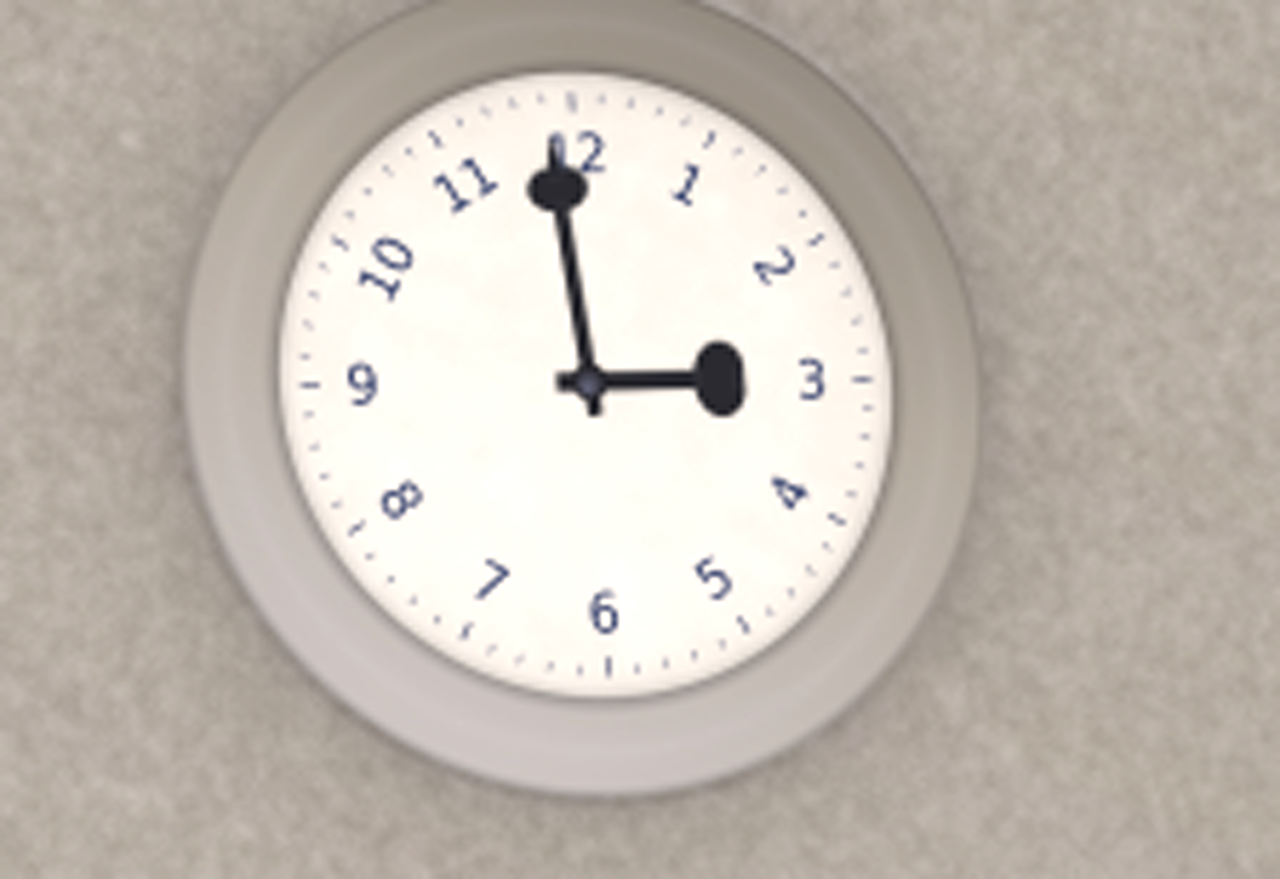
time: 2:59
